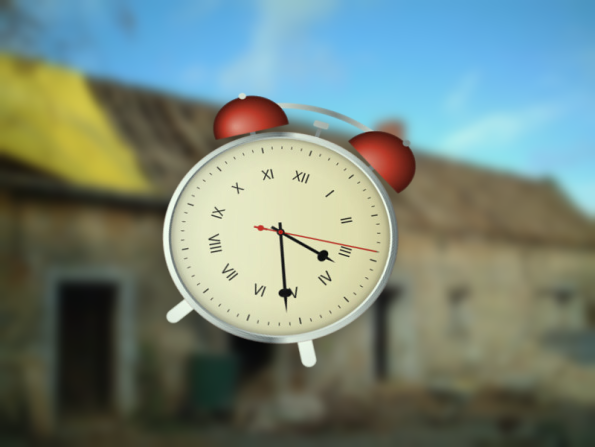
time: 3:26:14
